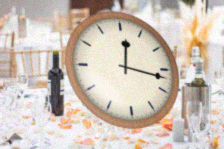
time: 12:17
